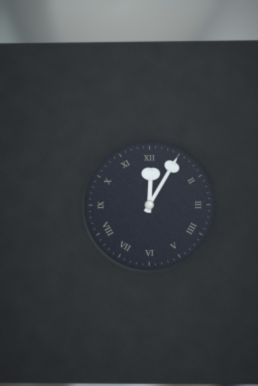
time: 12:05
